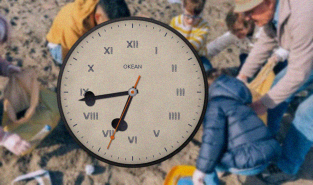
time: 6:43:34
